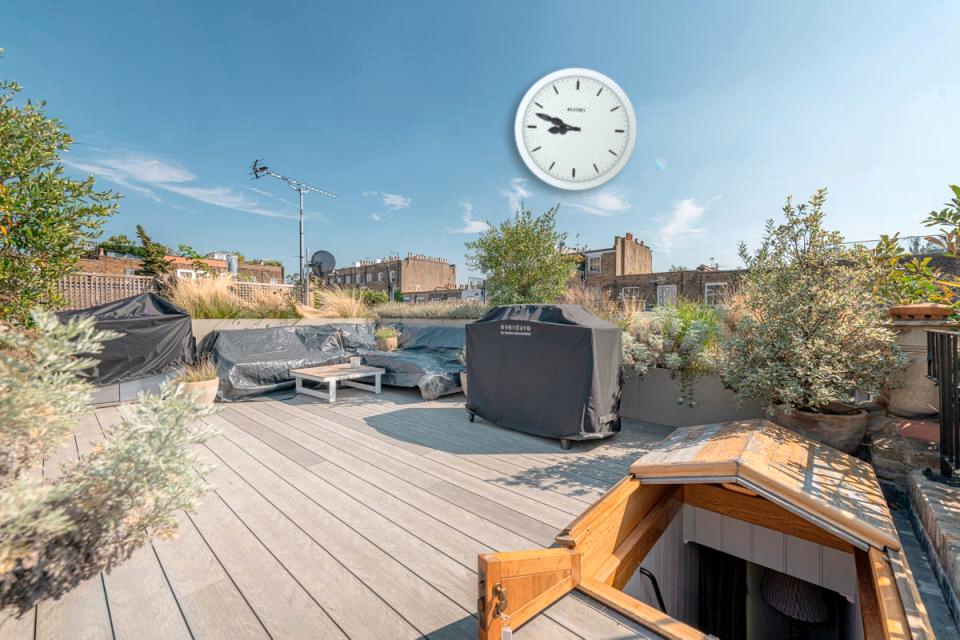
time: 8:48
